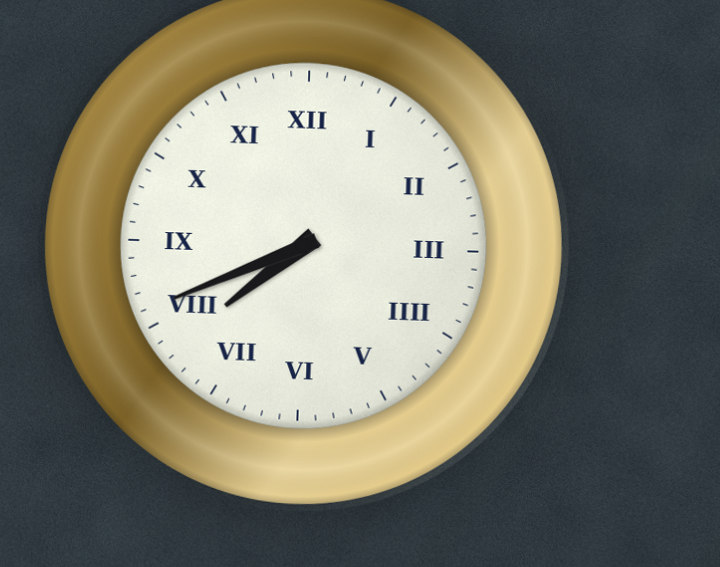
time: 7:41
